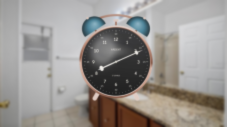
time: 8:11
